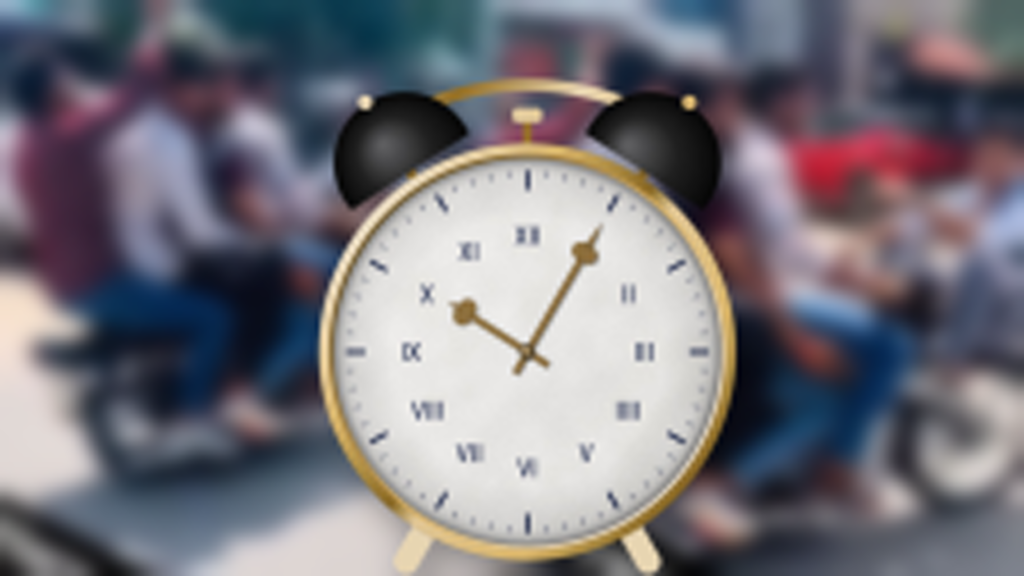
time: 10:05
